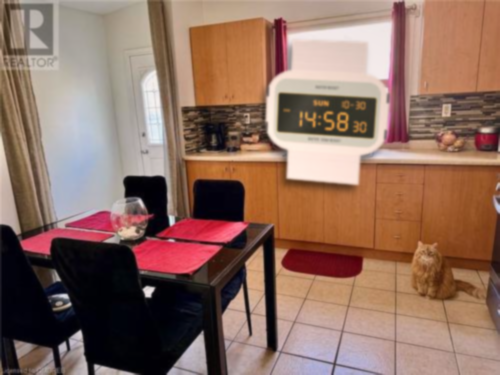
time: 14:58
